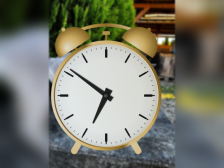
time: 6:51
